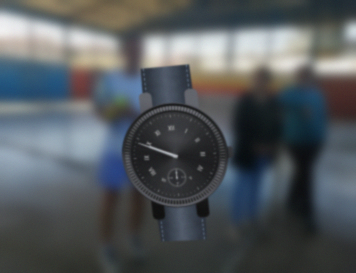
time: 9:49
